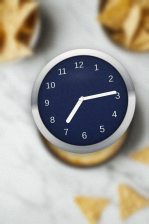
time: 7:14
